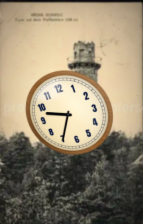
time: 9:35
